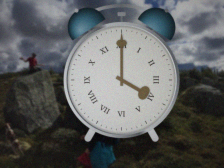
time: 4:00
